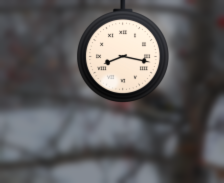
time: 8:17
